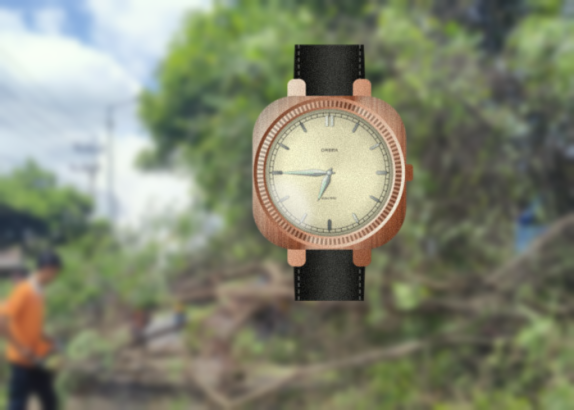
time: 6:45
